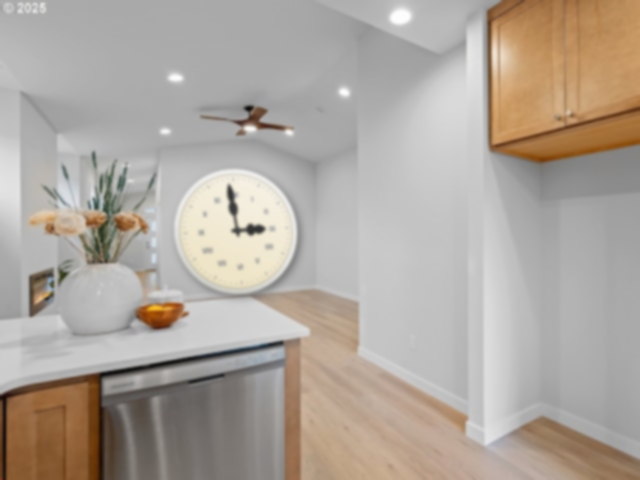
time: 2:59
